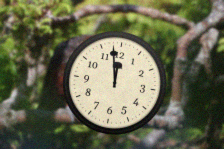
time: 11:58
